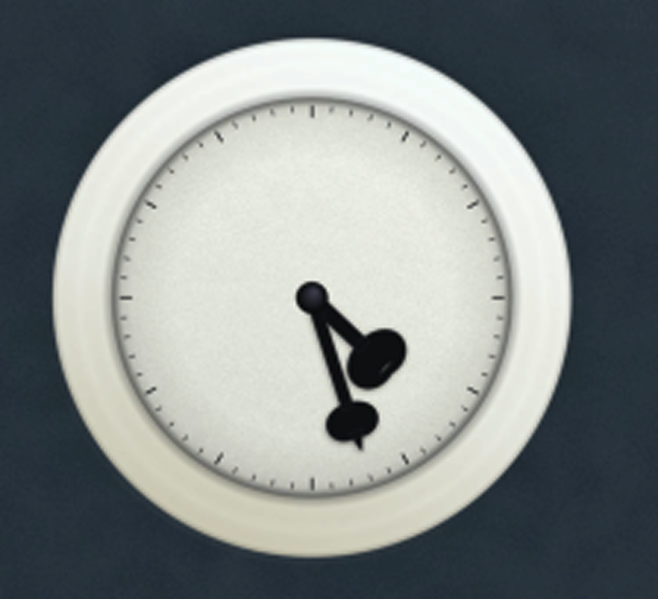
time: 4:27
